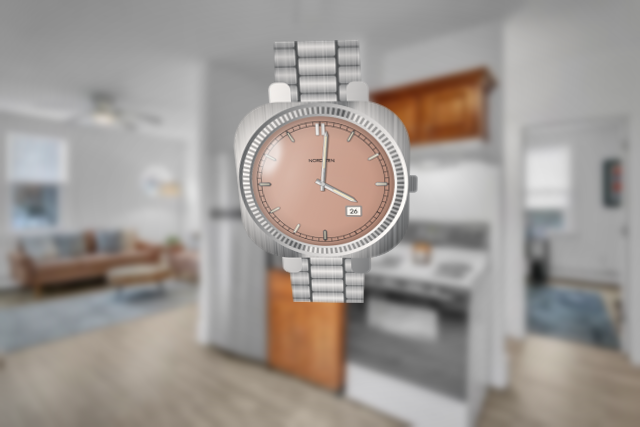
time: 4:01
